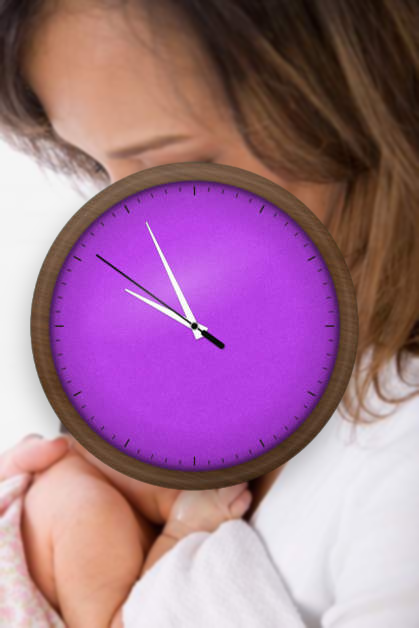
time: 9:55:51
